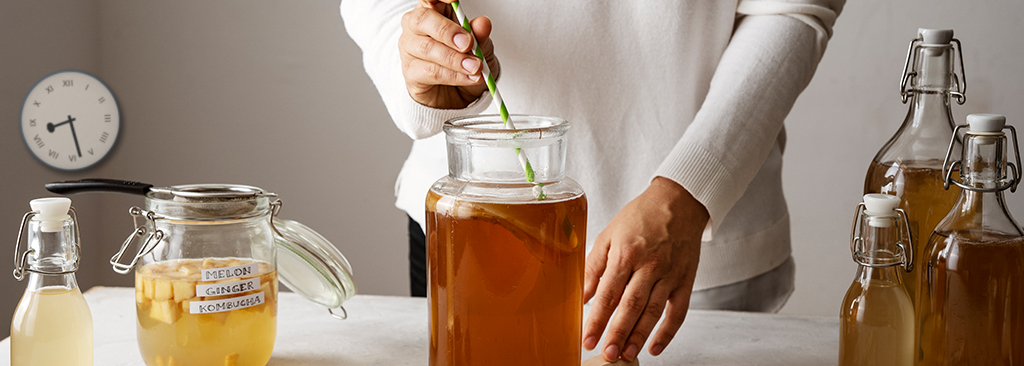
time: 8:28
